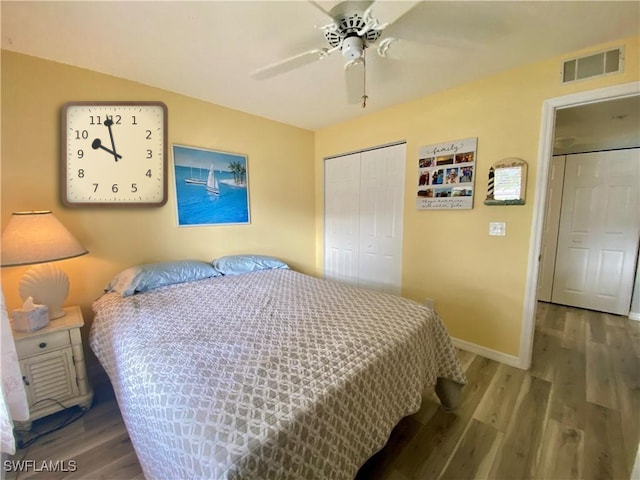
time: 9:58
